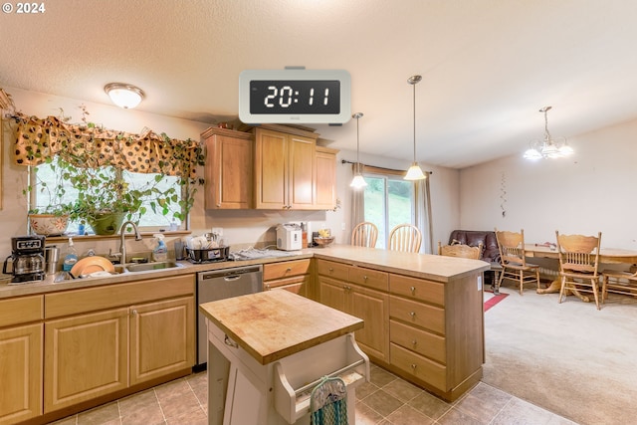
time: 20:11
